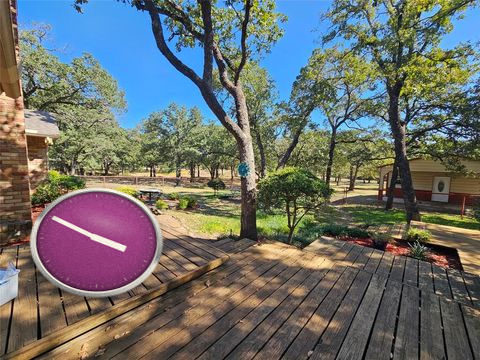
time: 3:50
